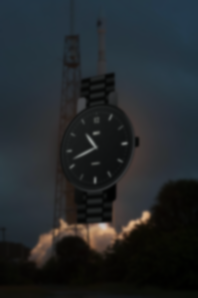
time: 10:42
